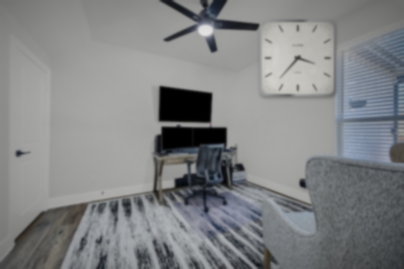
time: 3:37
